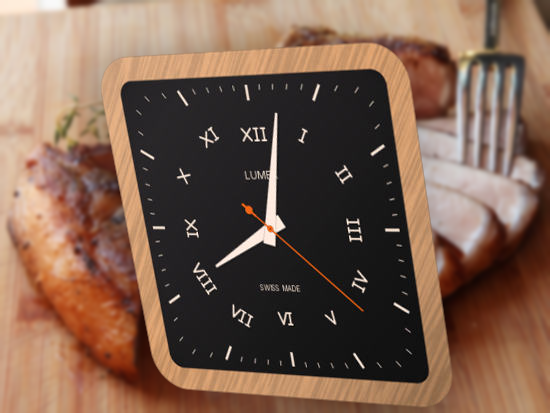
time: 8:02:22
